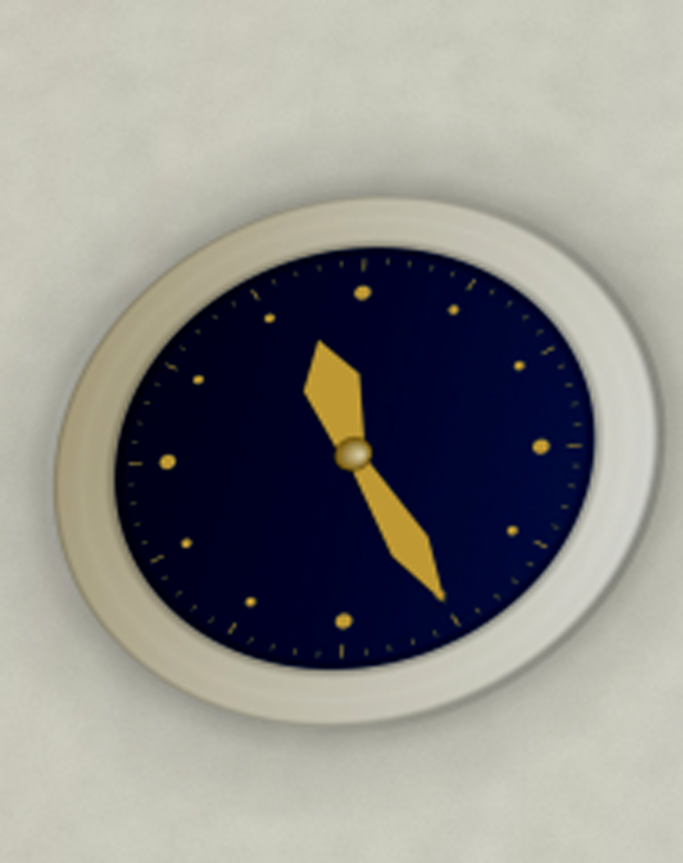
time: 11:25
